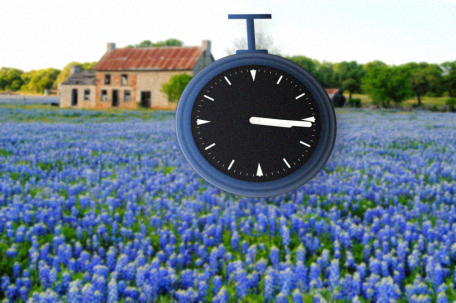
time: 3:16
